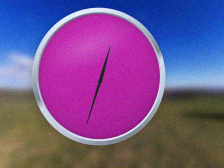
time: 12:33
